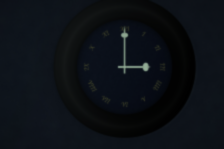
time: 3:00
